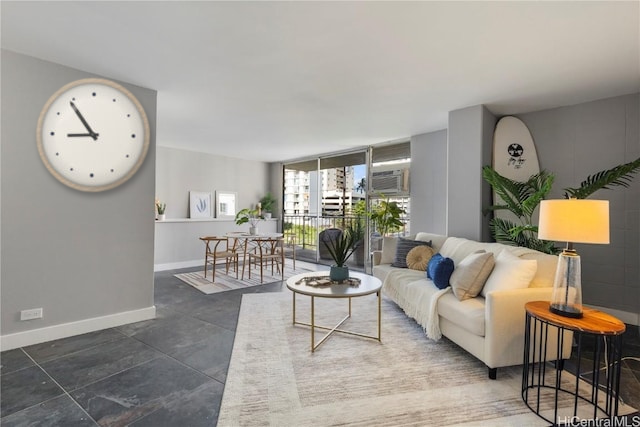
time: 8:54
